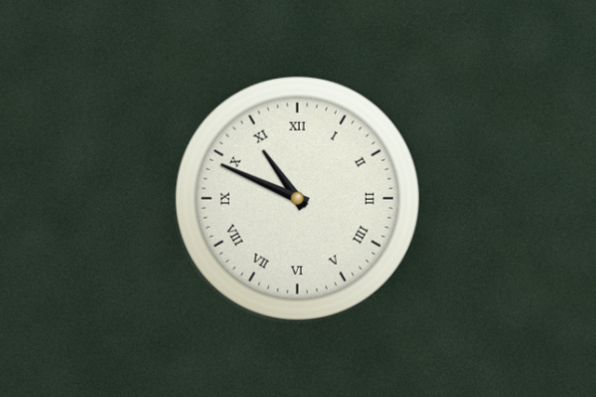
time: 10:49
